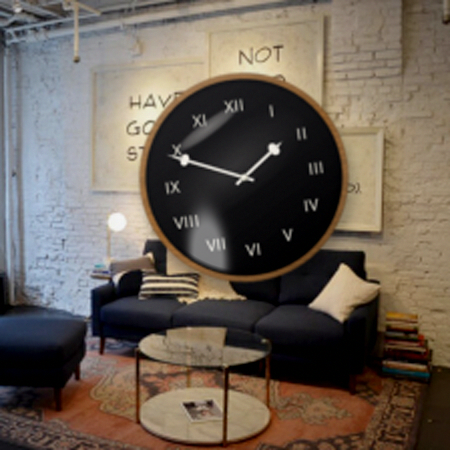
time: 1:49
